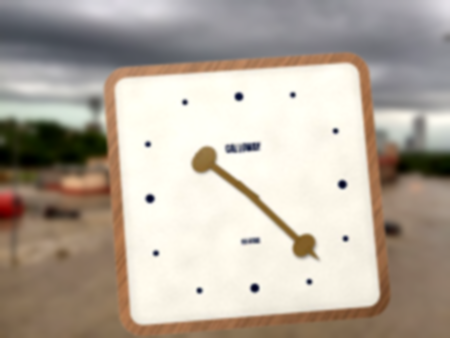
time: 10:23
